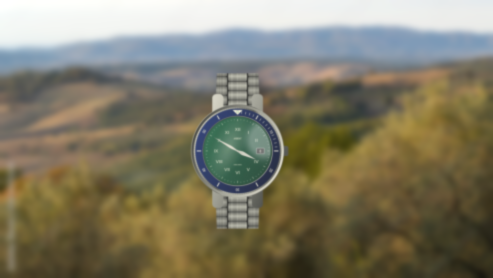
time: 3:50
